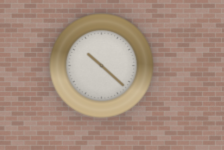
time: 10:22
